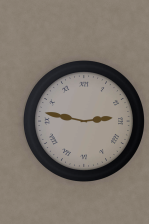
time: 2:47
